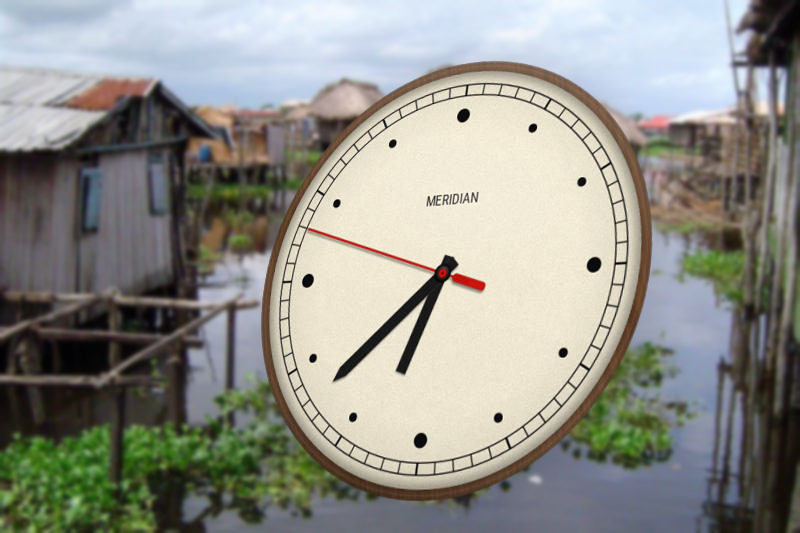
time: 6:37:48
